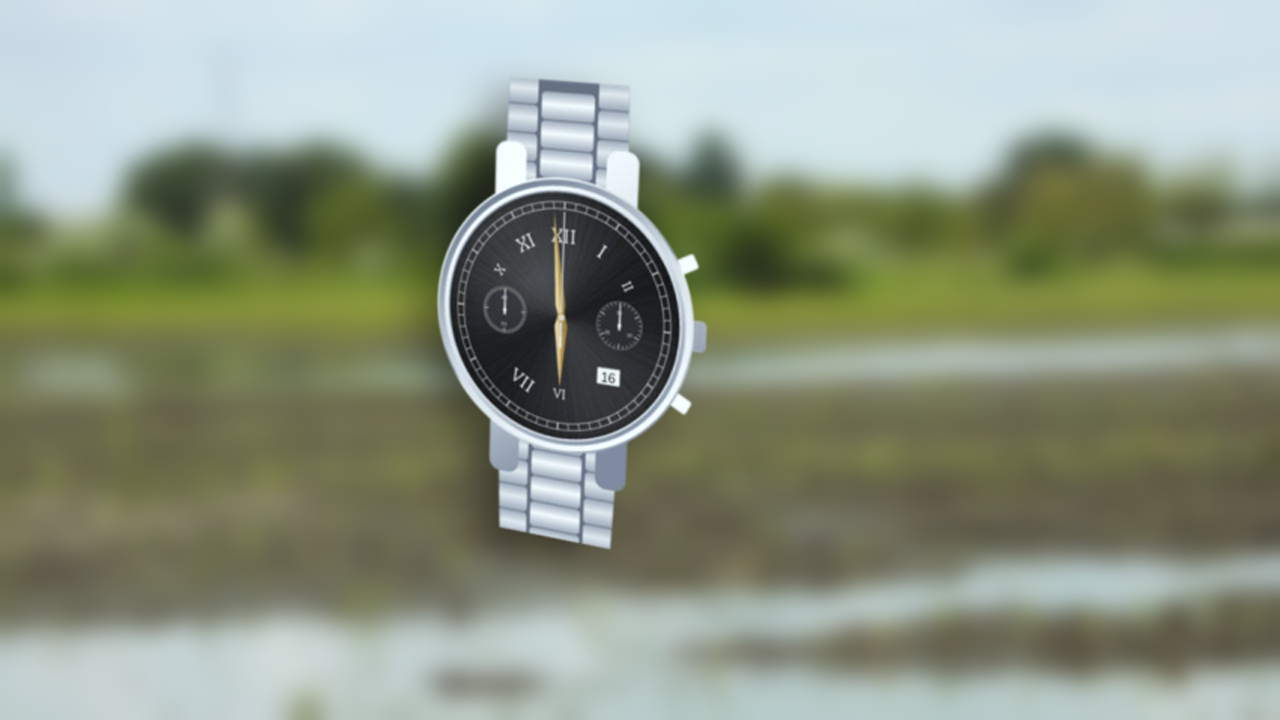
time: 5:59
